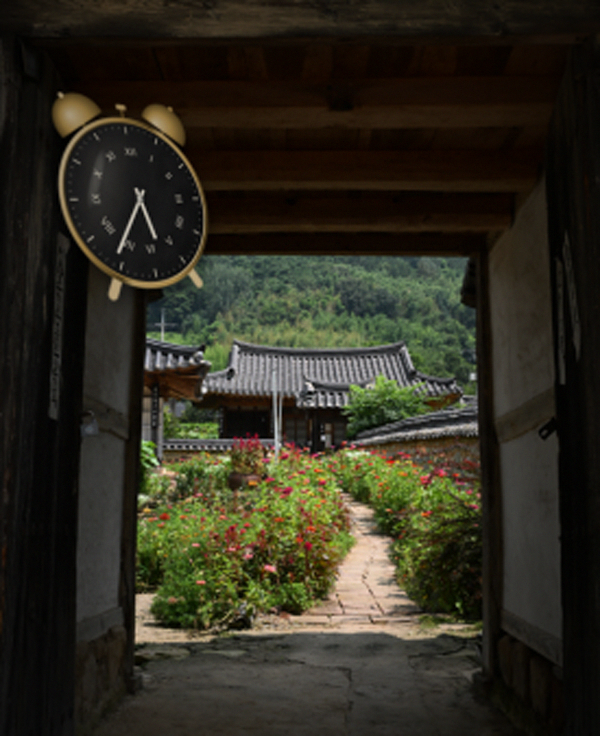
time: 5:36
